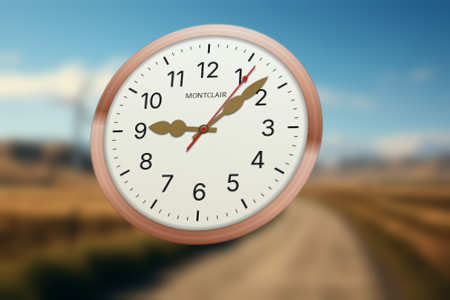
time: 9:08:06
